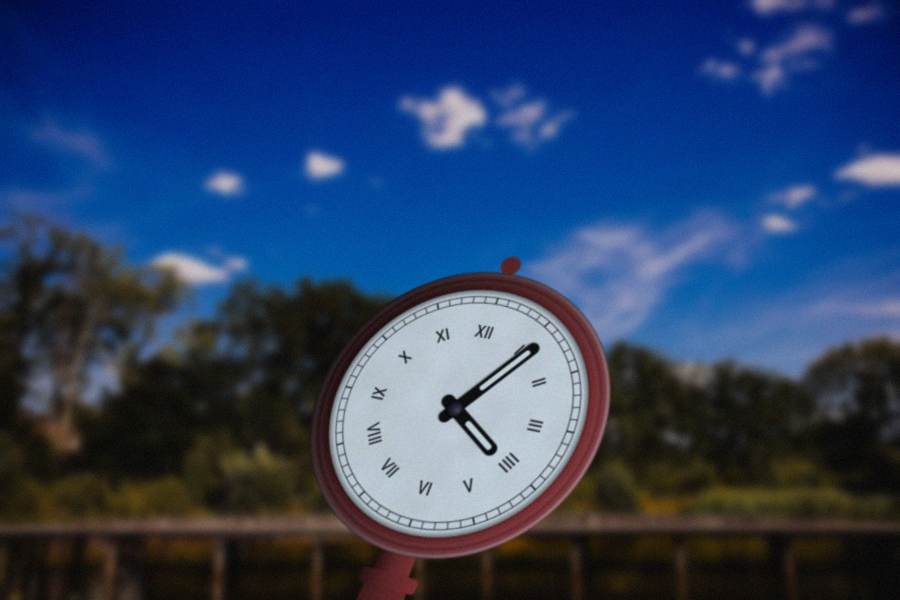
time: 4:06
